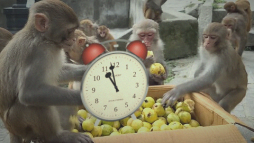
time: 10:58
